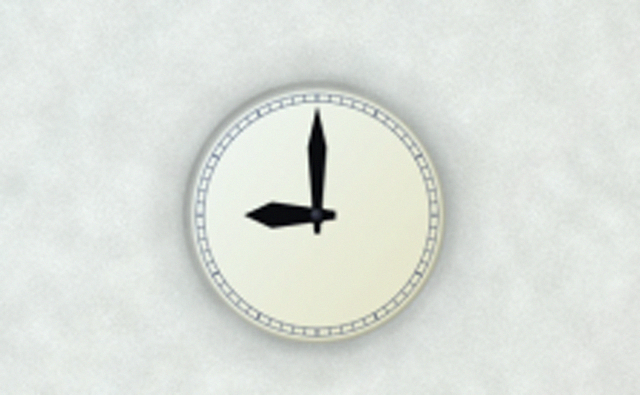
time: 9:00
